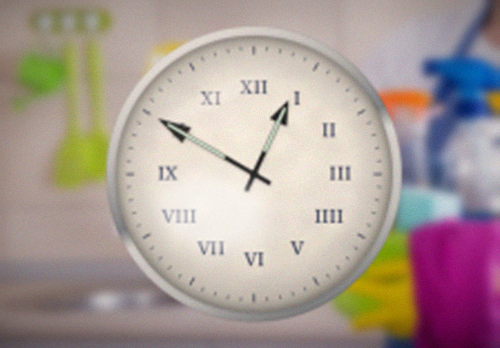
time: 12:50
